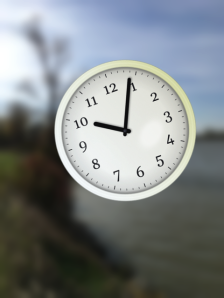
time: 10:04
